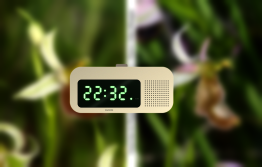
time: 22:32
